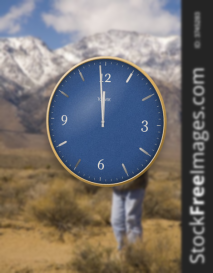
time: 11:59
